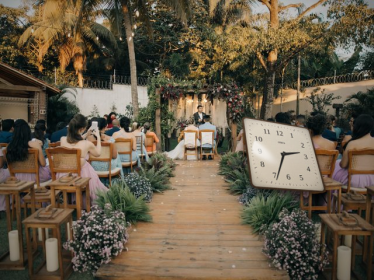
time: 2:34
